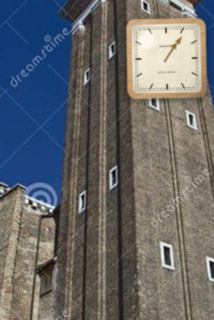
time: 1:06
